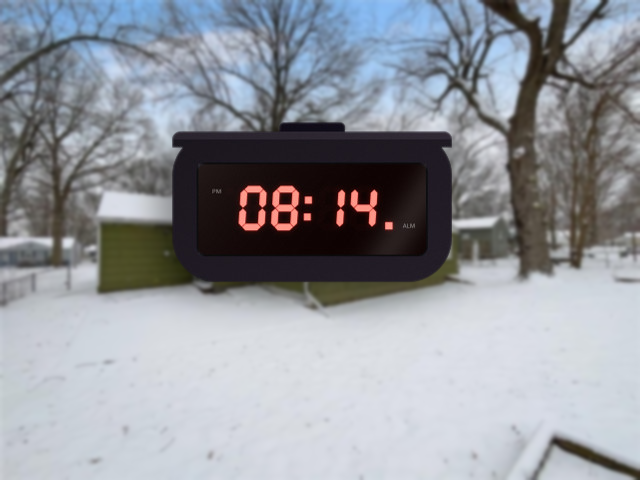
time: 8:14
